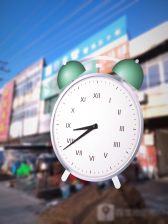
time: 8:39
